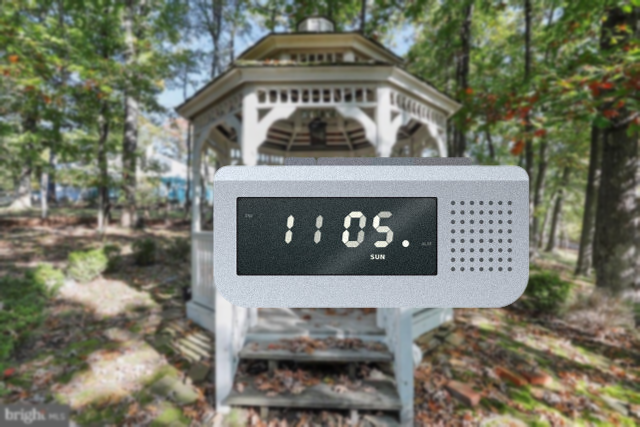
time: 11:05
